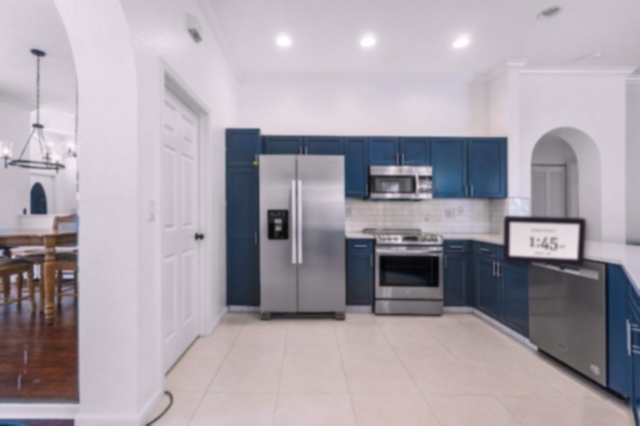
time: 1:45
